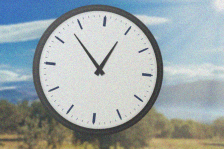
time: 12:53
